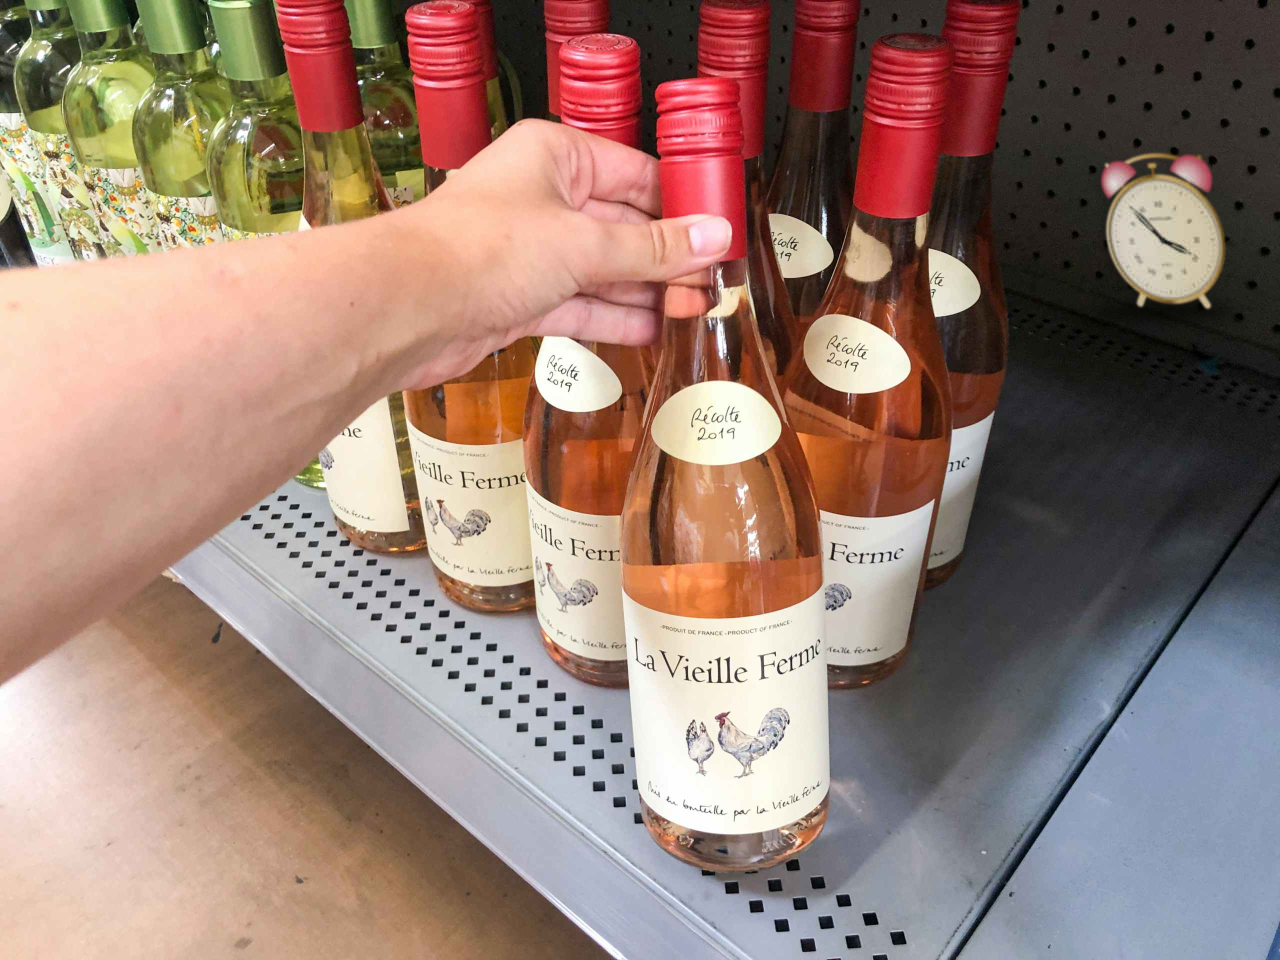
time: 3:53
